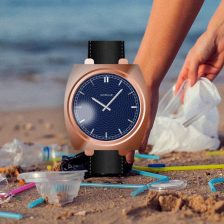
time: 10:07
